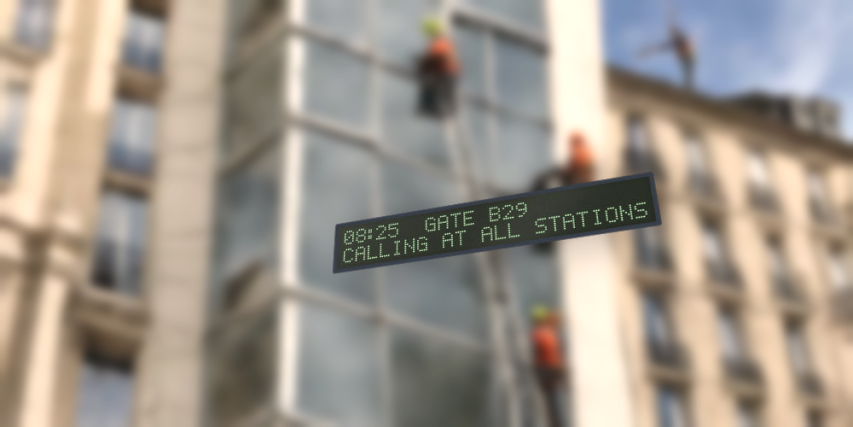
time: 8:25
